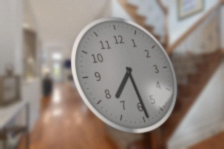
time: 7:29
